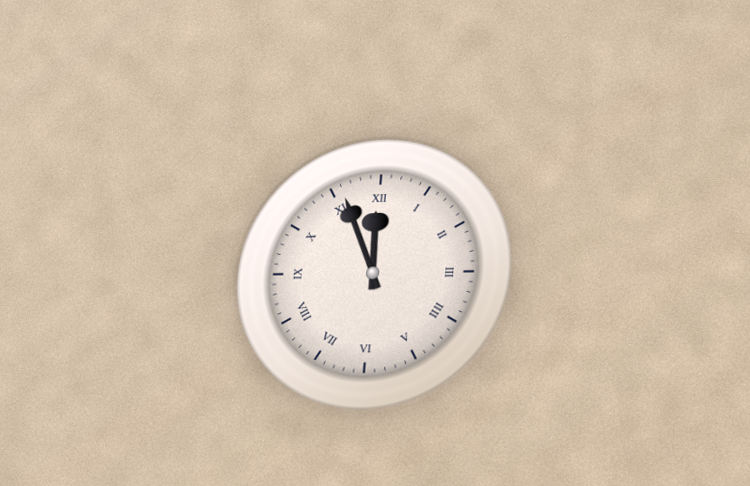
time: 11:56
